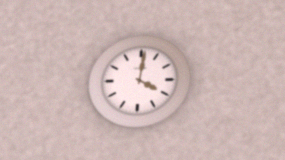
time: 4:01
